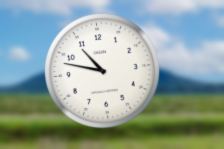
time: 10:48
